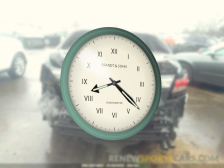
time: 8:22
